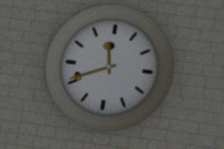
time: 11:41
